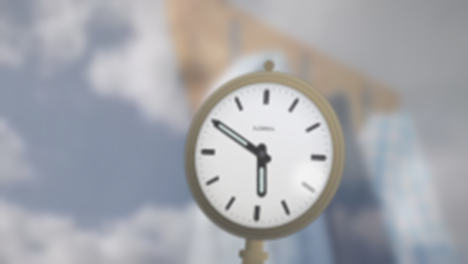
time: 5:50
